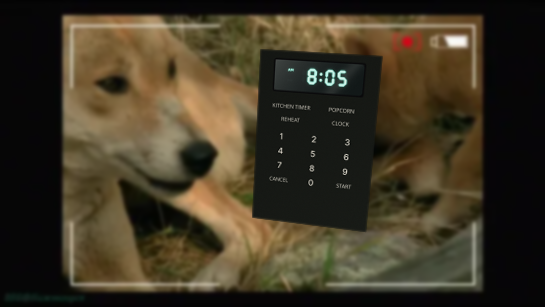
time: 8:05
